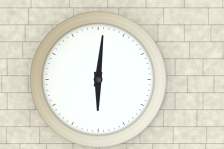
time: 6:01
